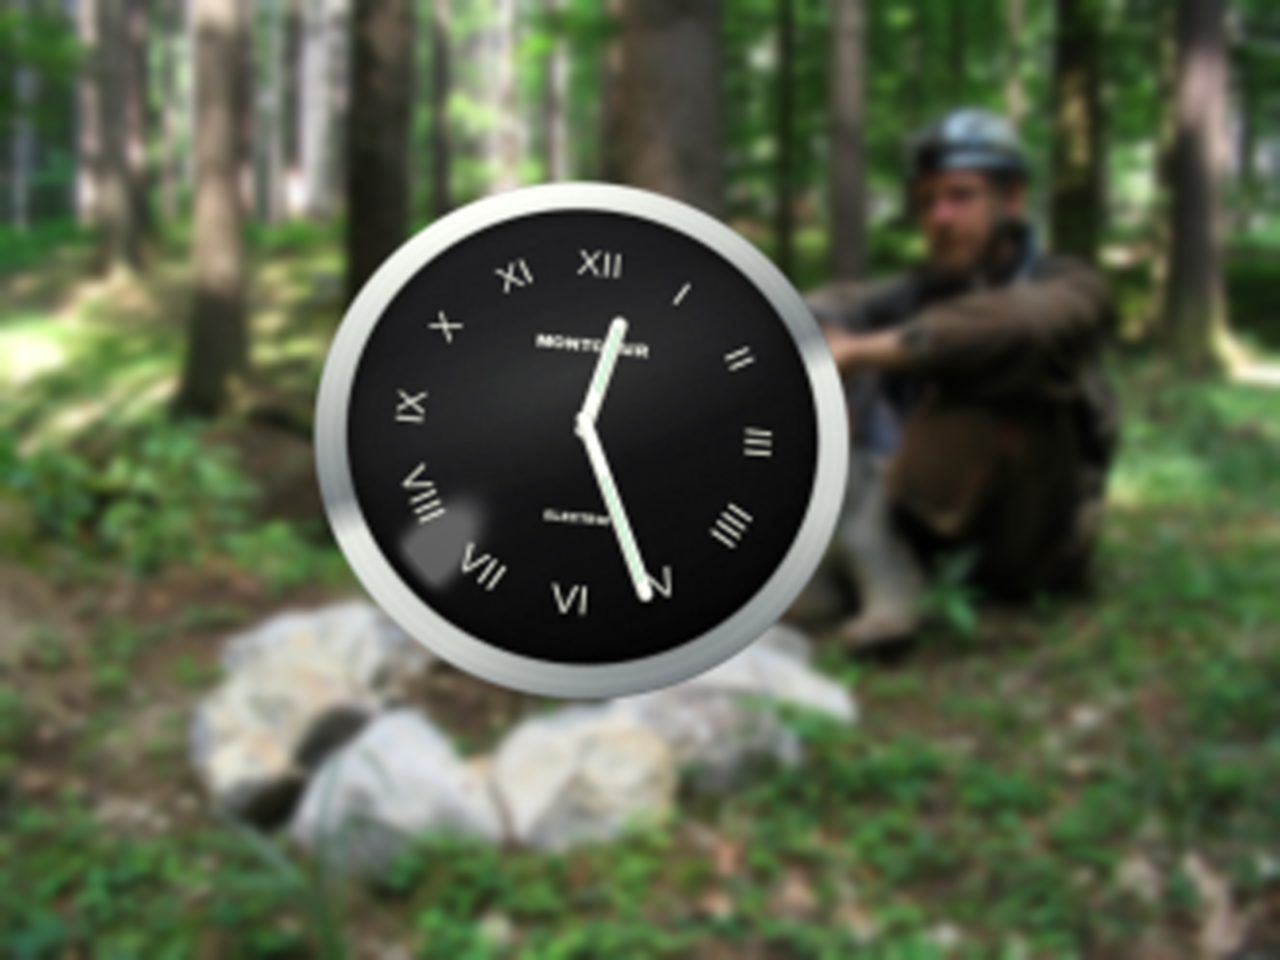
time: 12:26
